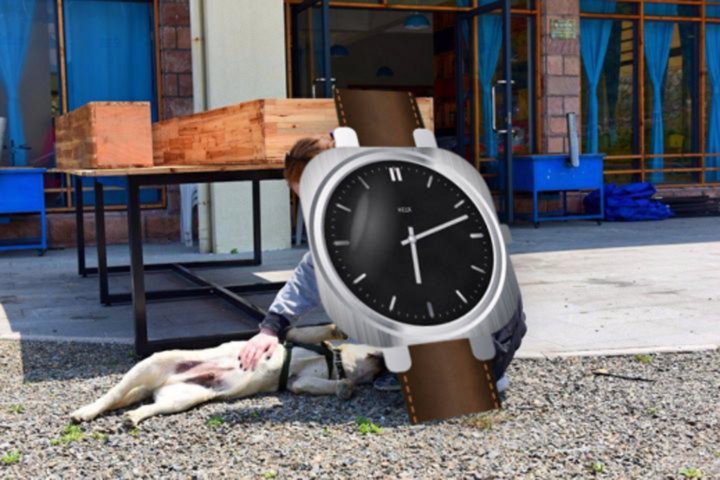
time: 6:12
